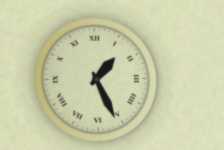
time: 1:26
